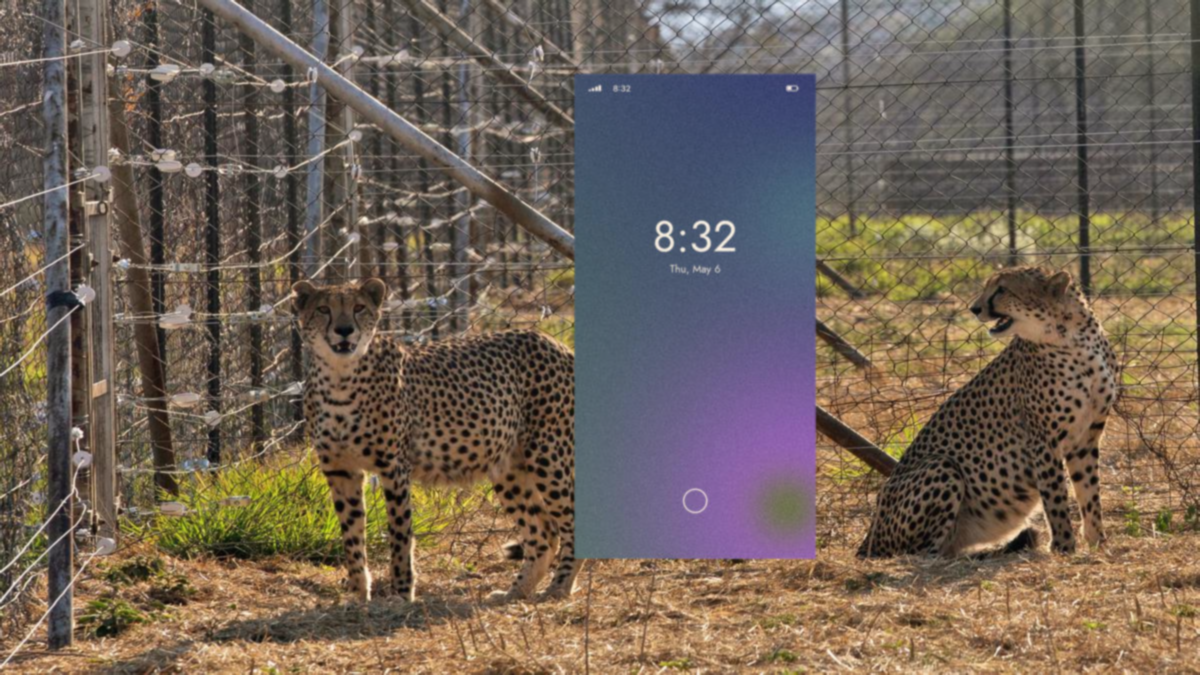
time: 8:32
